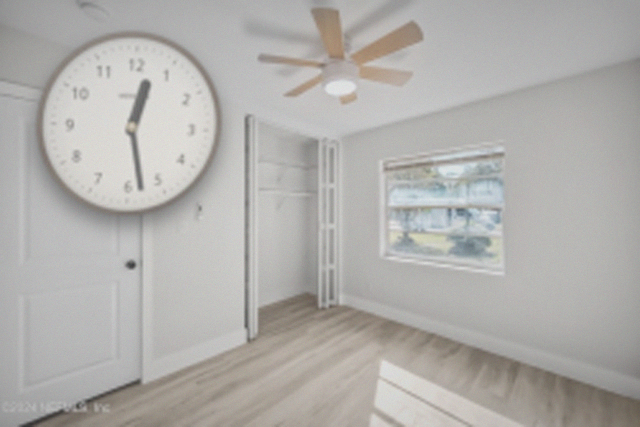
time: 12:28
